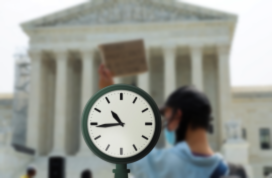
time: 10:44
